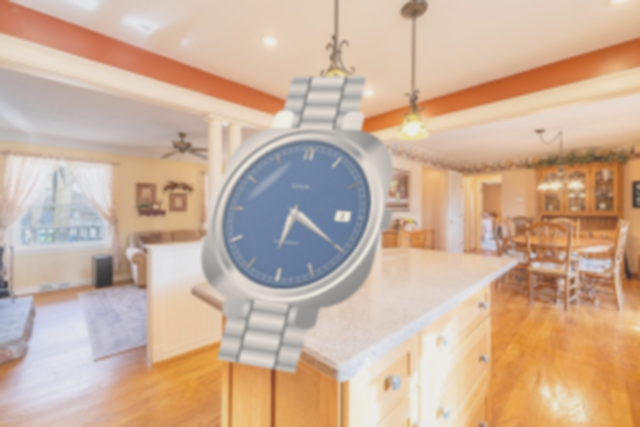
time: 6:20
